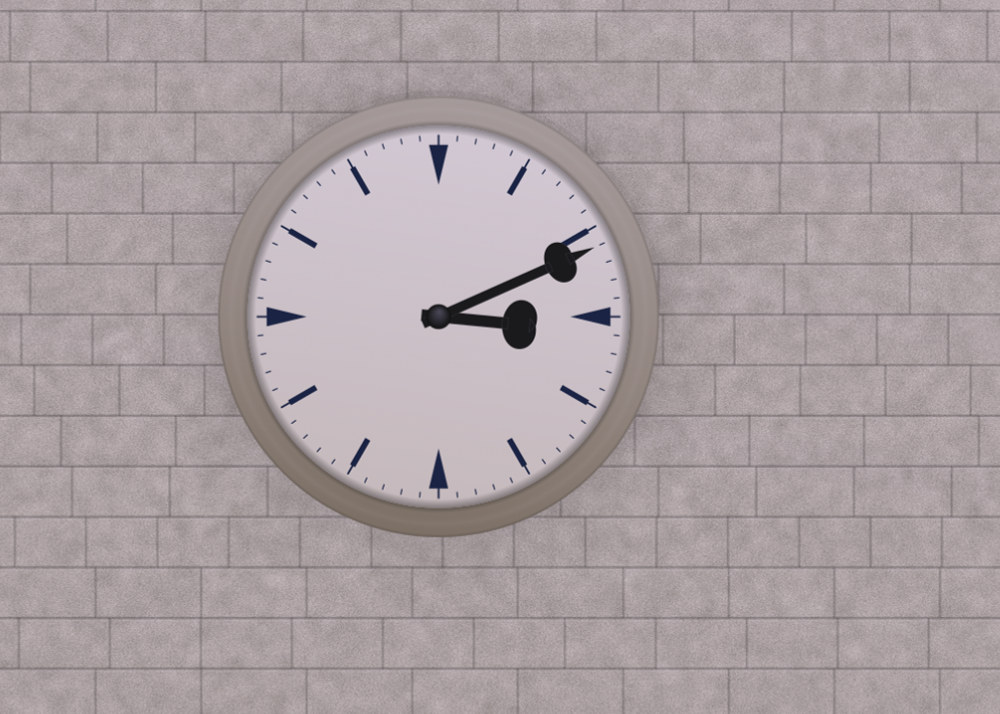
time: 3:11
